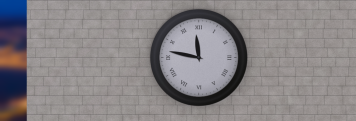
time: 11:47
